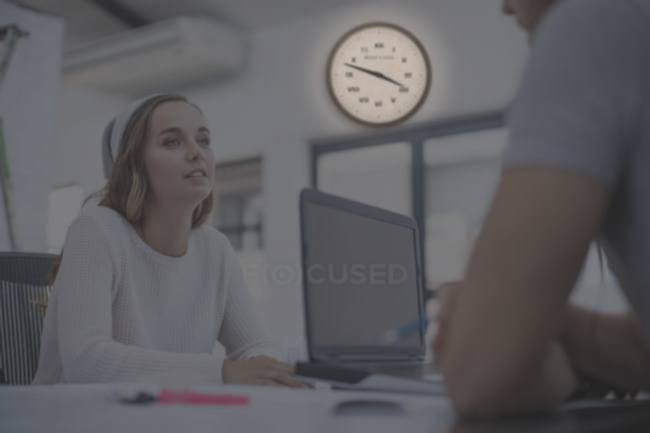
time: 3:48
